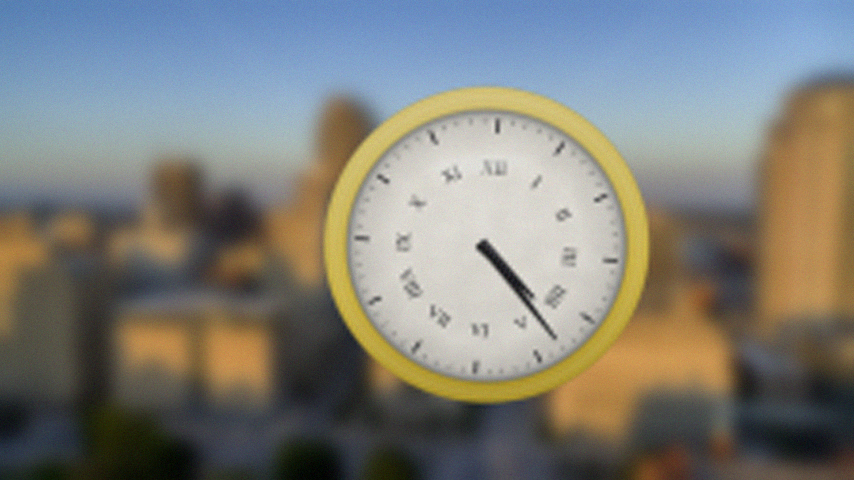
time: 4:23
